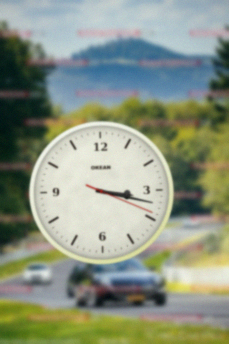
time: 3:17:19
